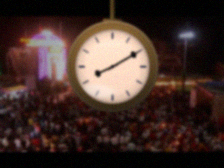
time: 8:10
